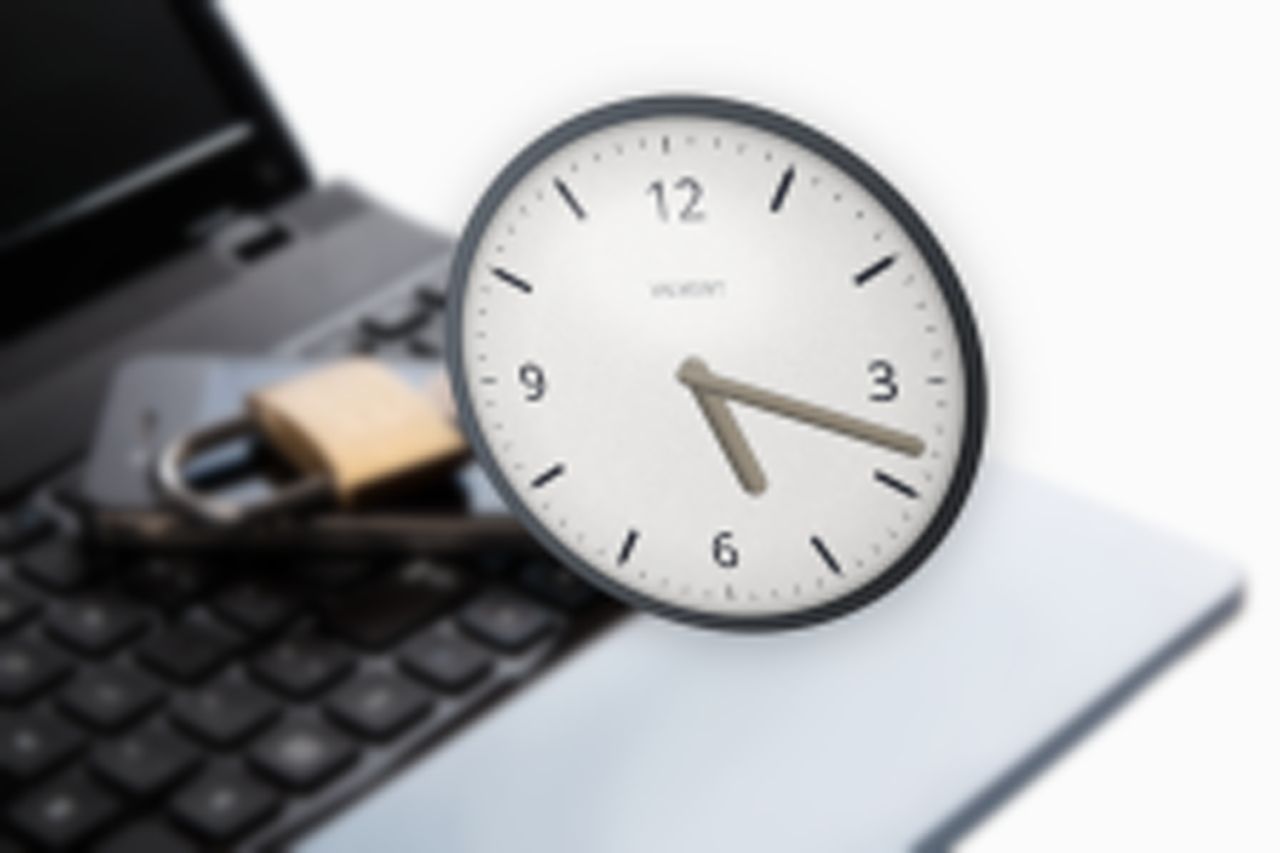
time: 5:18
